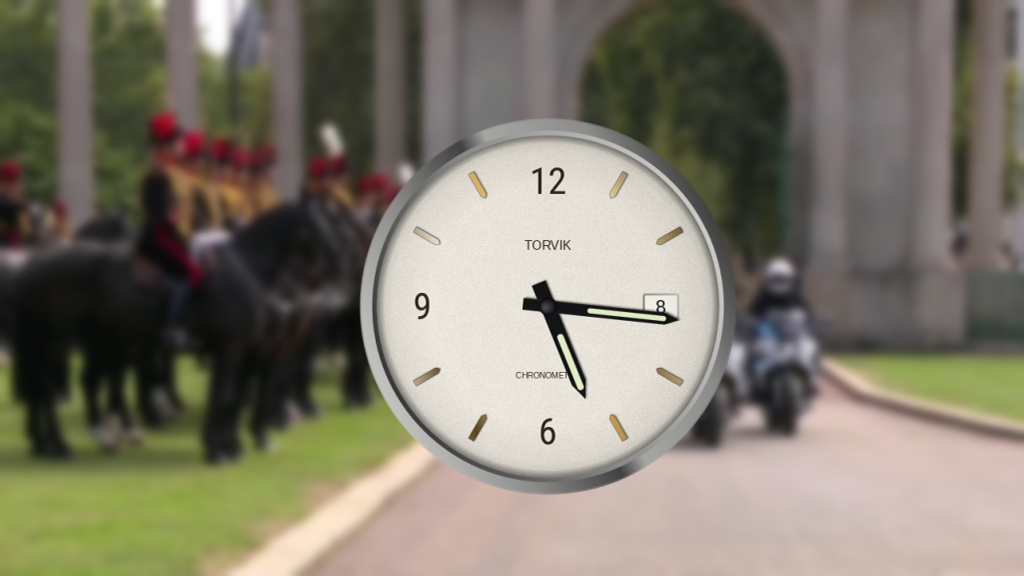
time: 5:16
